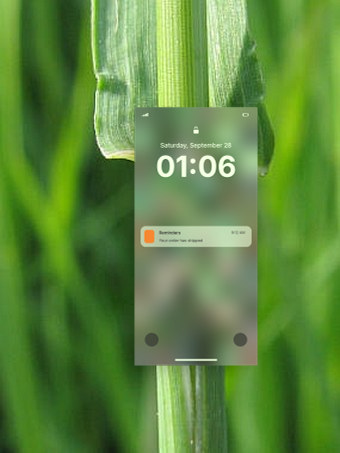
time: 1:06
